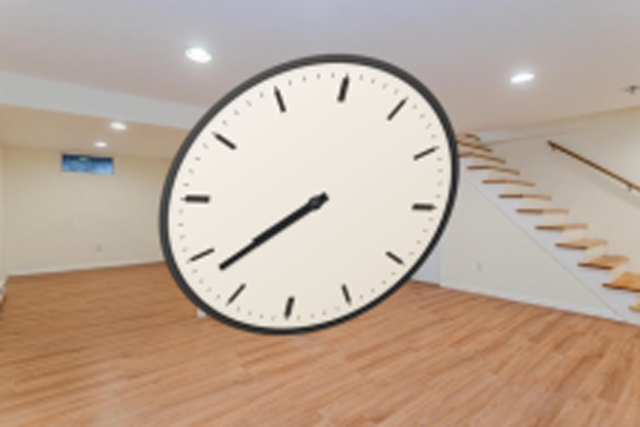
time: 7:38
